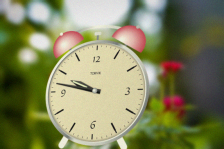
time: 9:47
